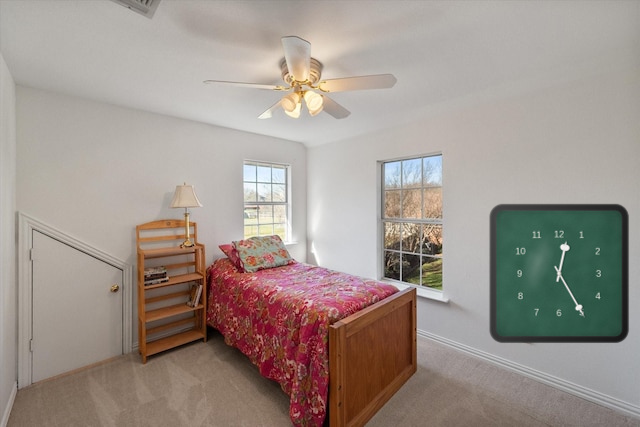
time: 12:25
